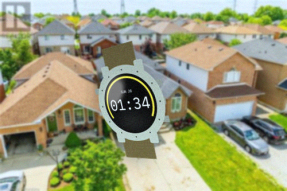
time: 1:34
